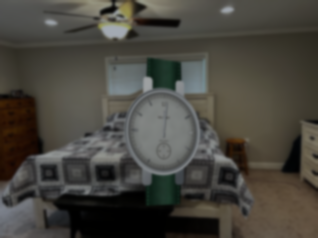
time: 12:01
